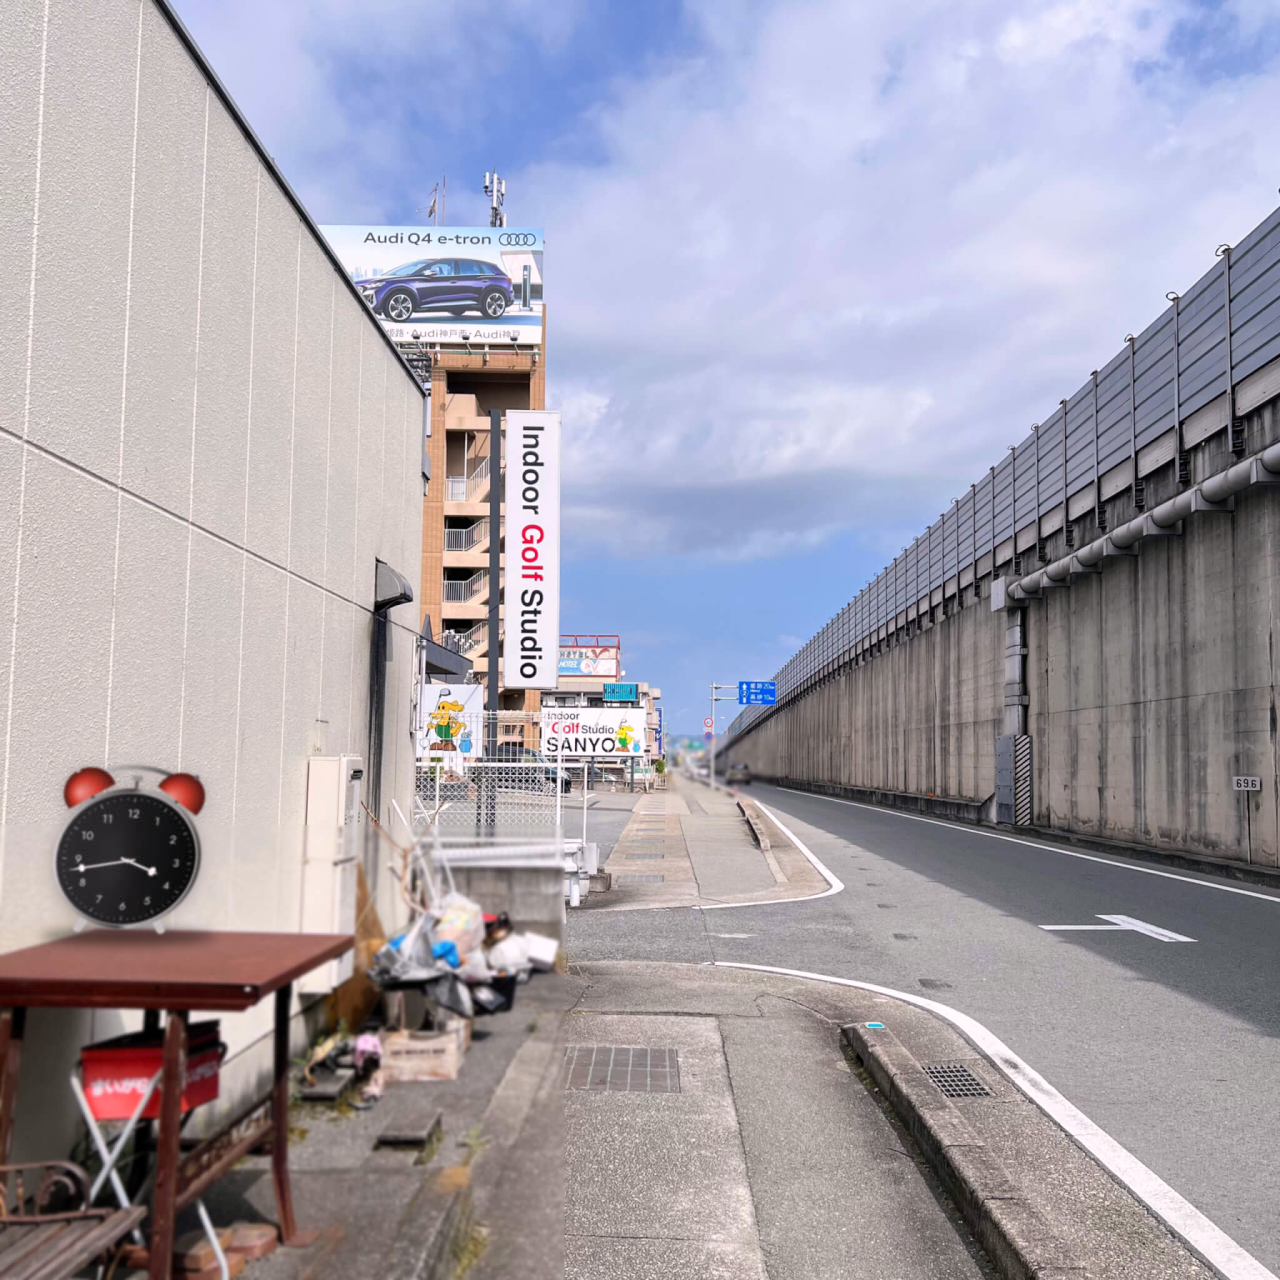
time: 3:43
